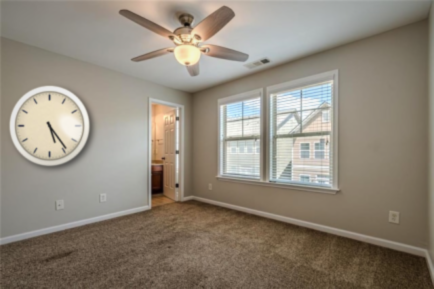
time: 5:24
